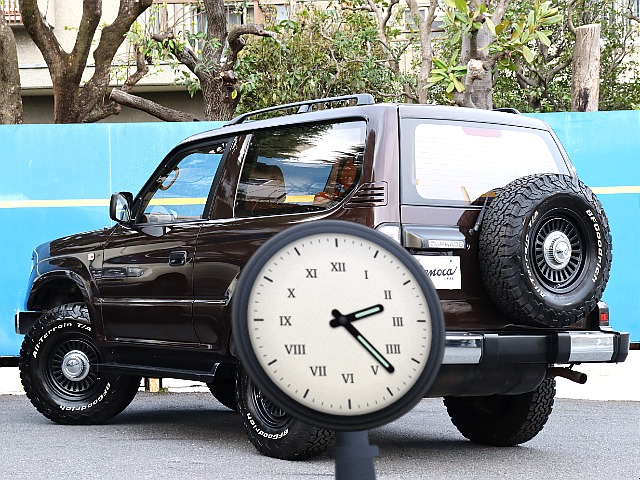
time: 2:23
